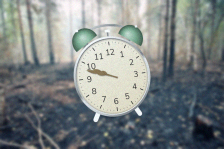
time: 9:48
